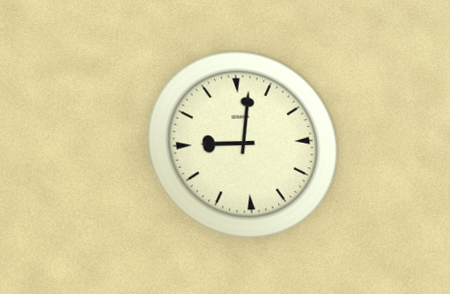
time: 9:02
